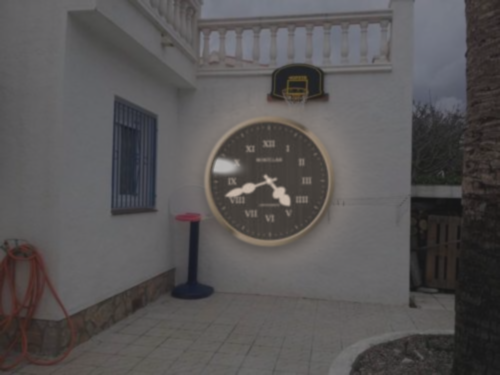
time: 4:42
